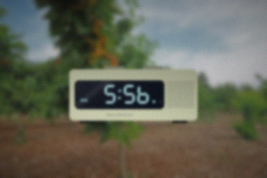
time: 5:56
